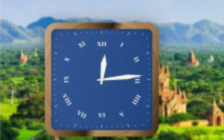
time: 12:14
